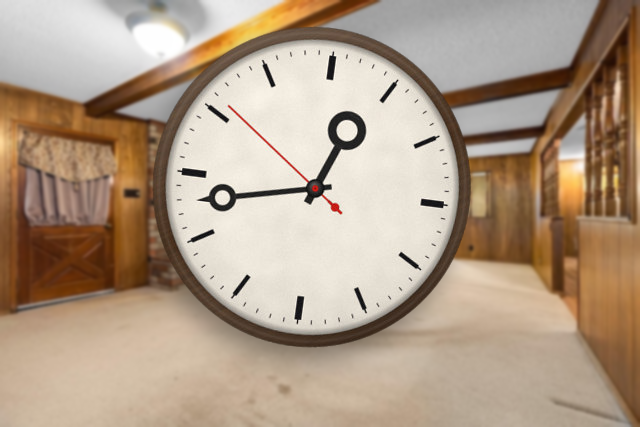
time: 12:42:51
